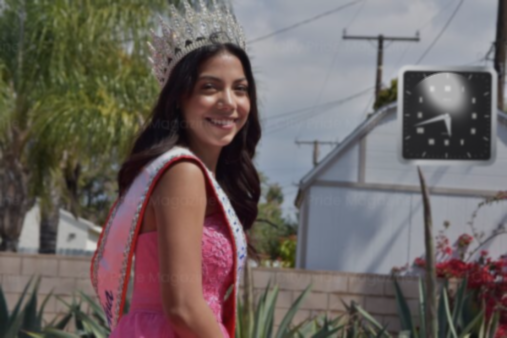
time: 5:42
